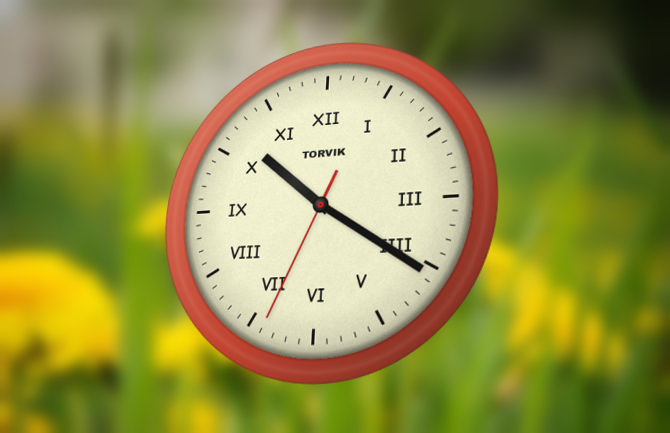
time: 10:20:34
